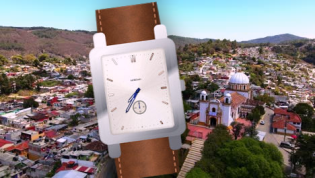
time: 7:36
